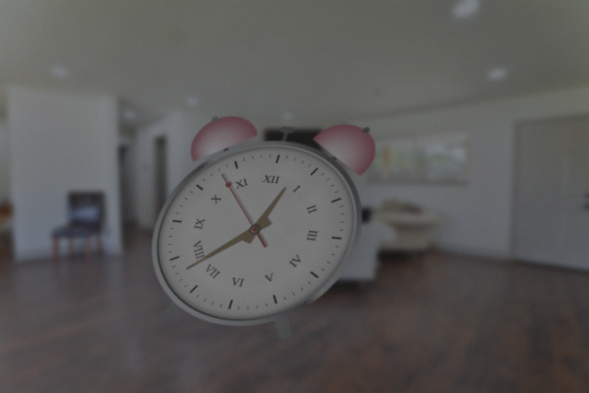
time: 12:37:53
